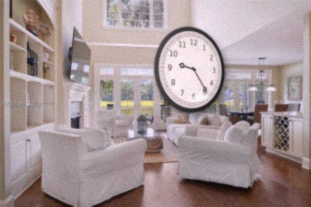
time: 9:24
